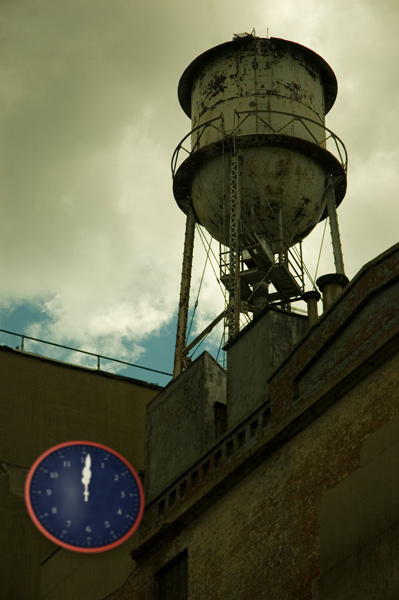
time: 12:01
